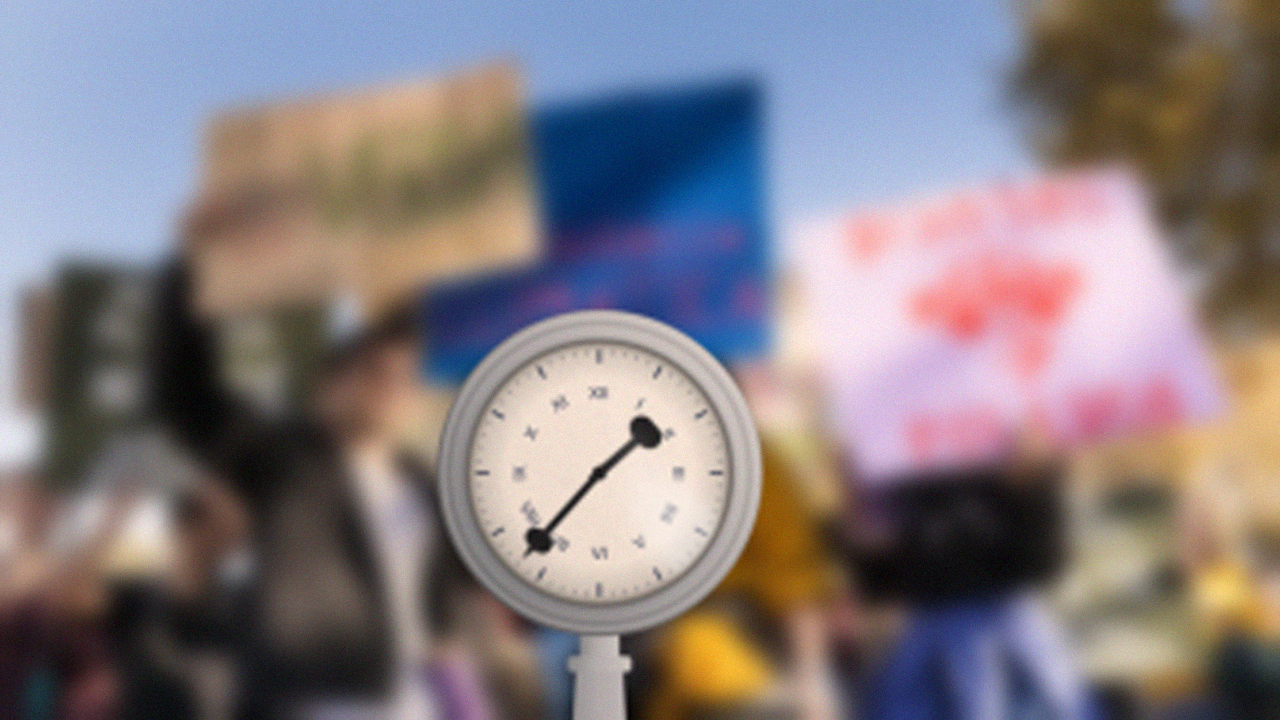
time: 1:37
